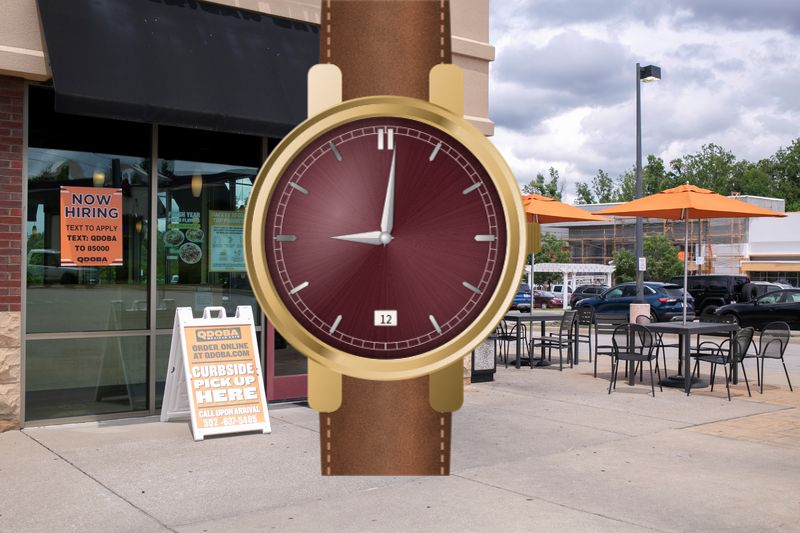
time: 9:01
